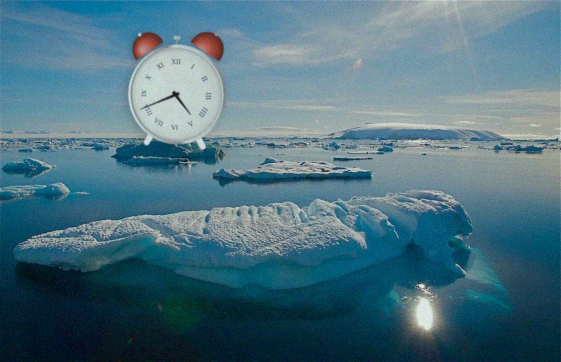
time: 4:41
